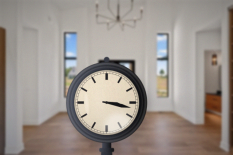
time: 3:17
